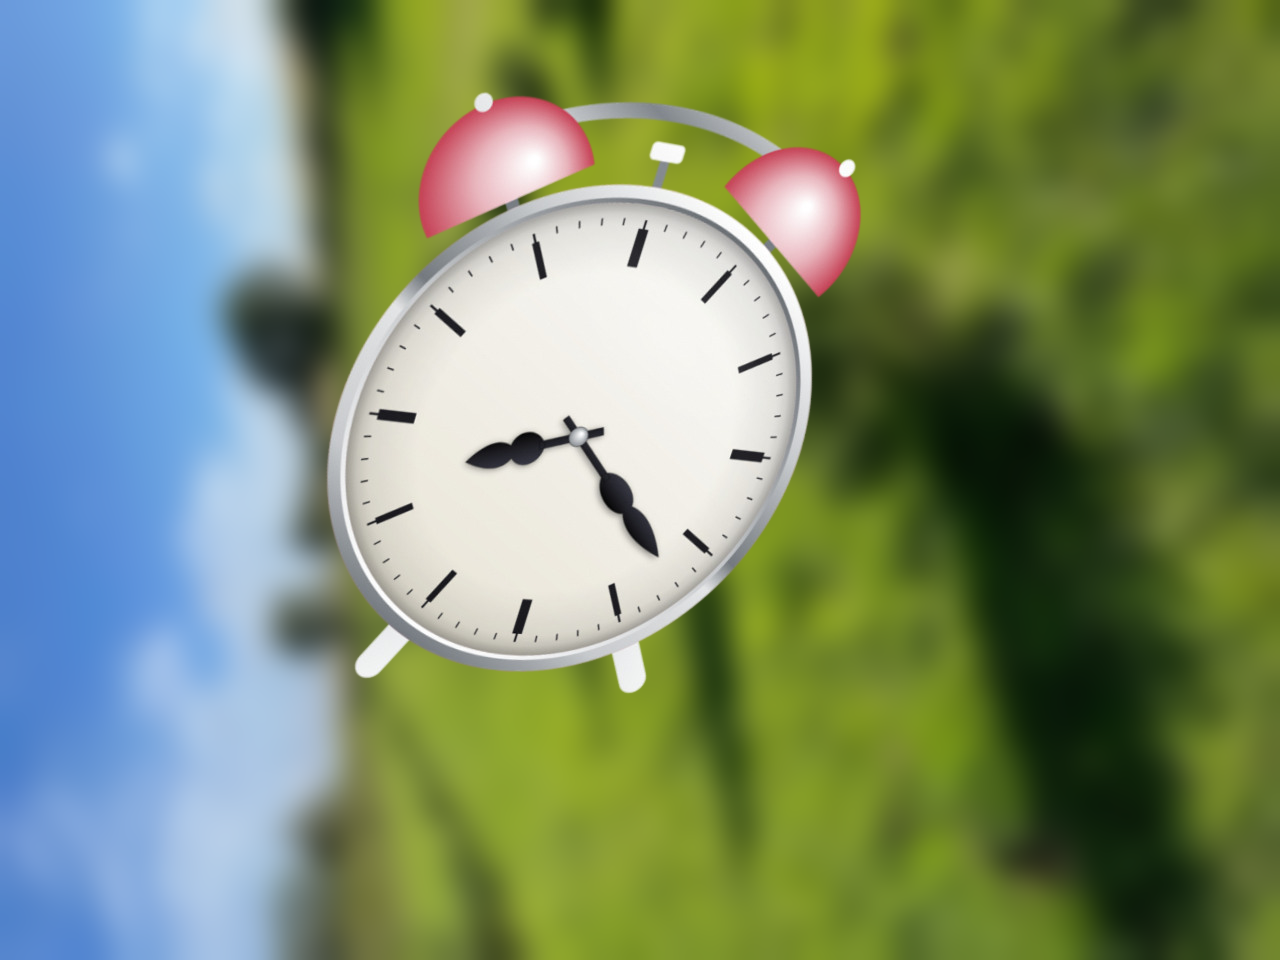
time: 8:22
